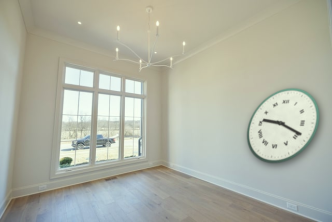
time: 9:19
